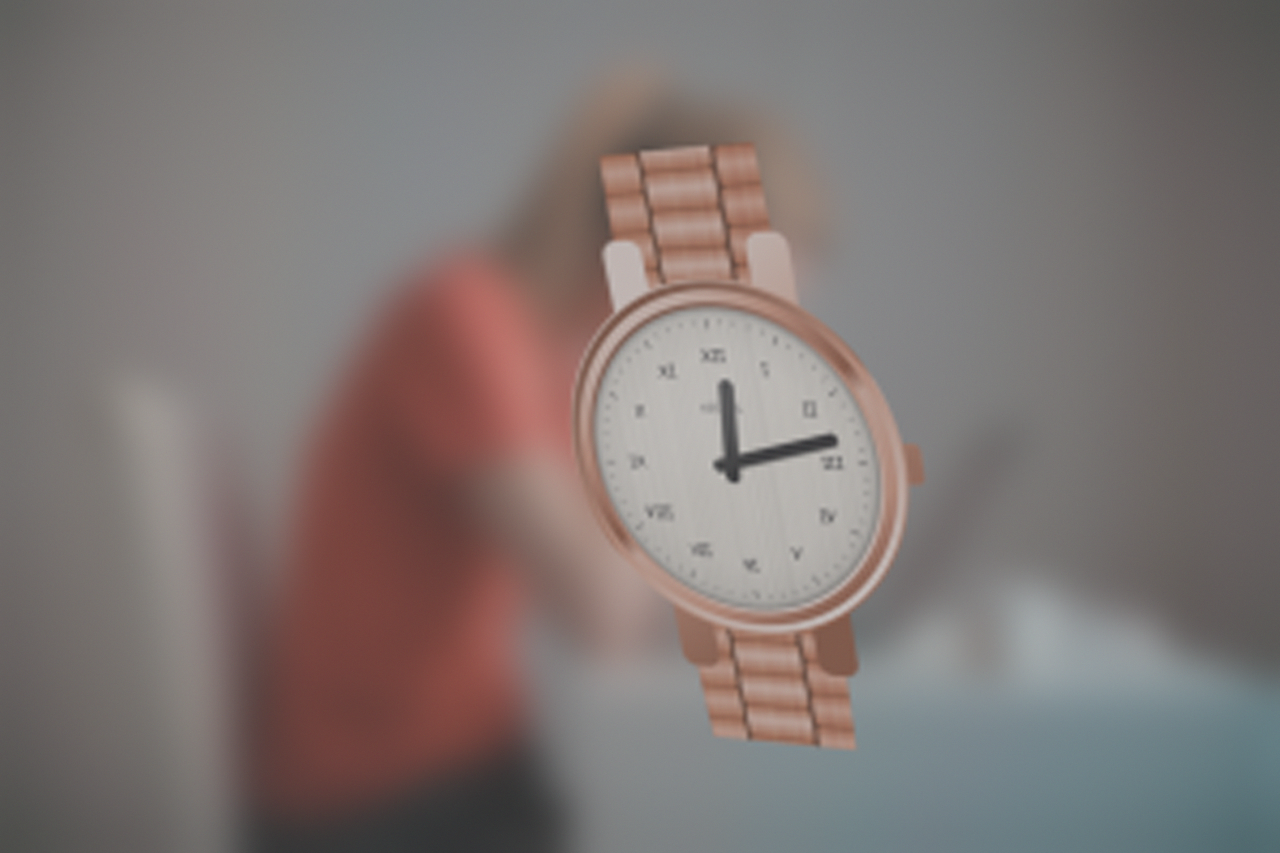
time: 12:13
